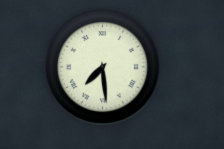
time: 7:29
